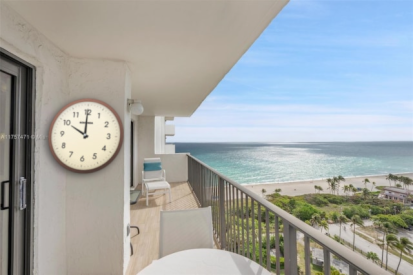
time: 10:00
